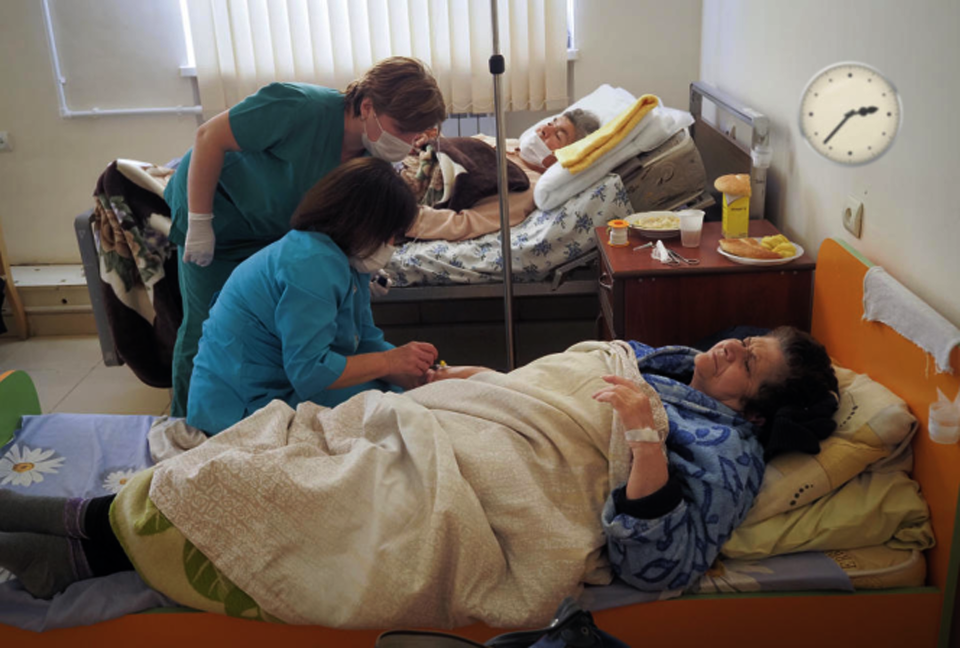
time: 2:37
